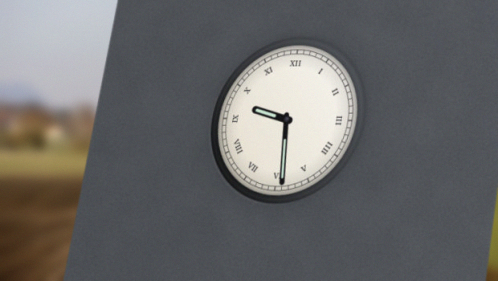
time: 9:29
